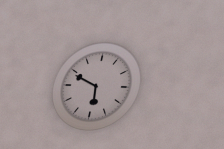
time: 5:49
